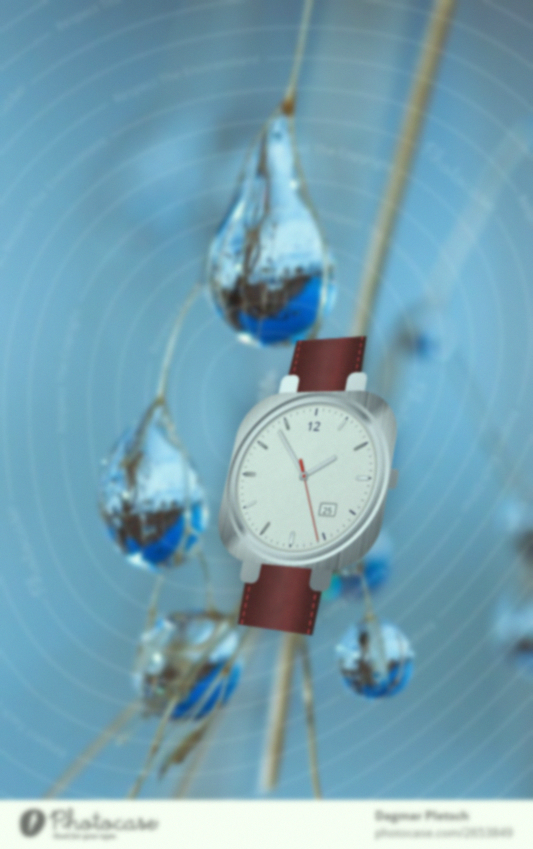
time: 1:53:26
